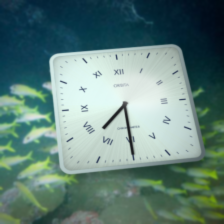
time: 7:30
